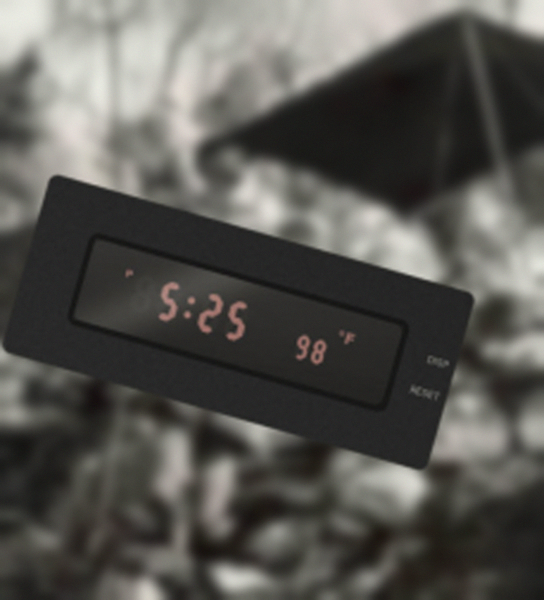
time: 5:25
